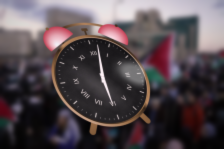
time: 6:02
